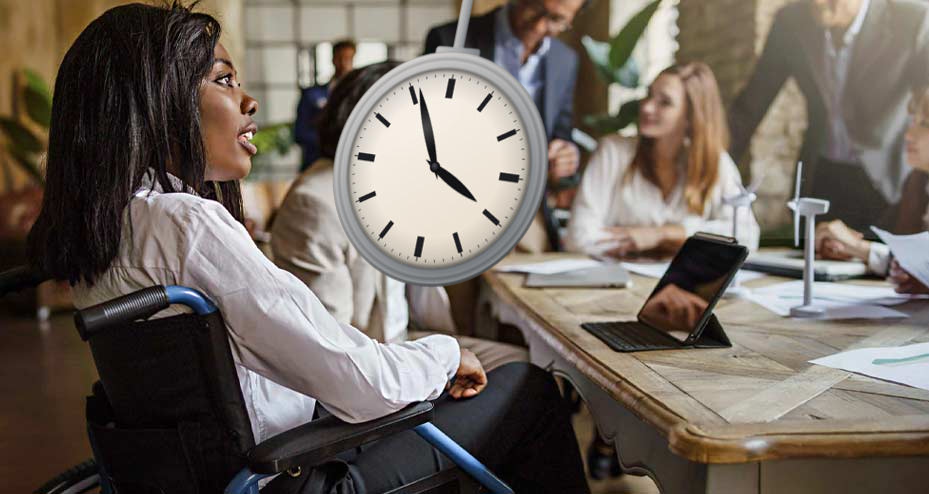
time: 3:56
